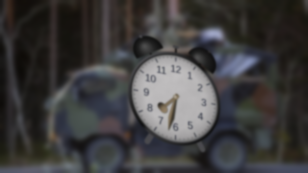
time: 7:32
